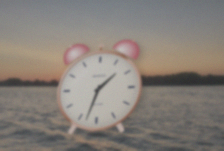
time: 1:33
